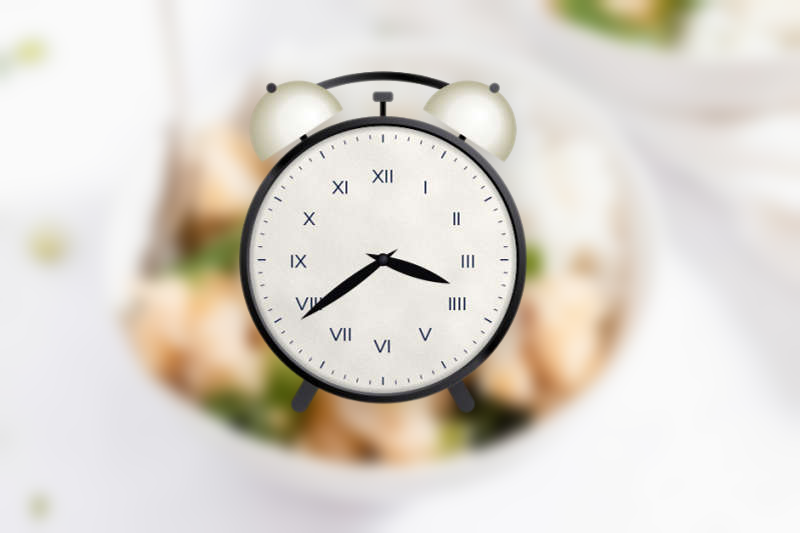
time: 3:39
